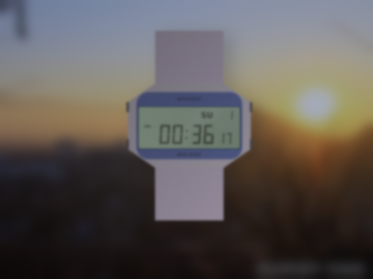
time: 0:36
